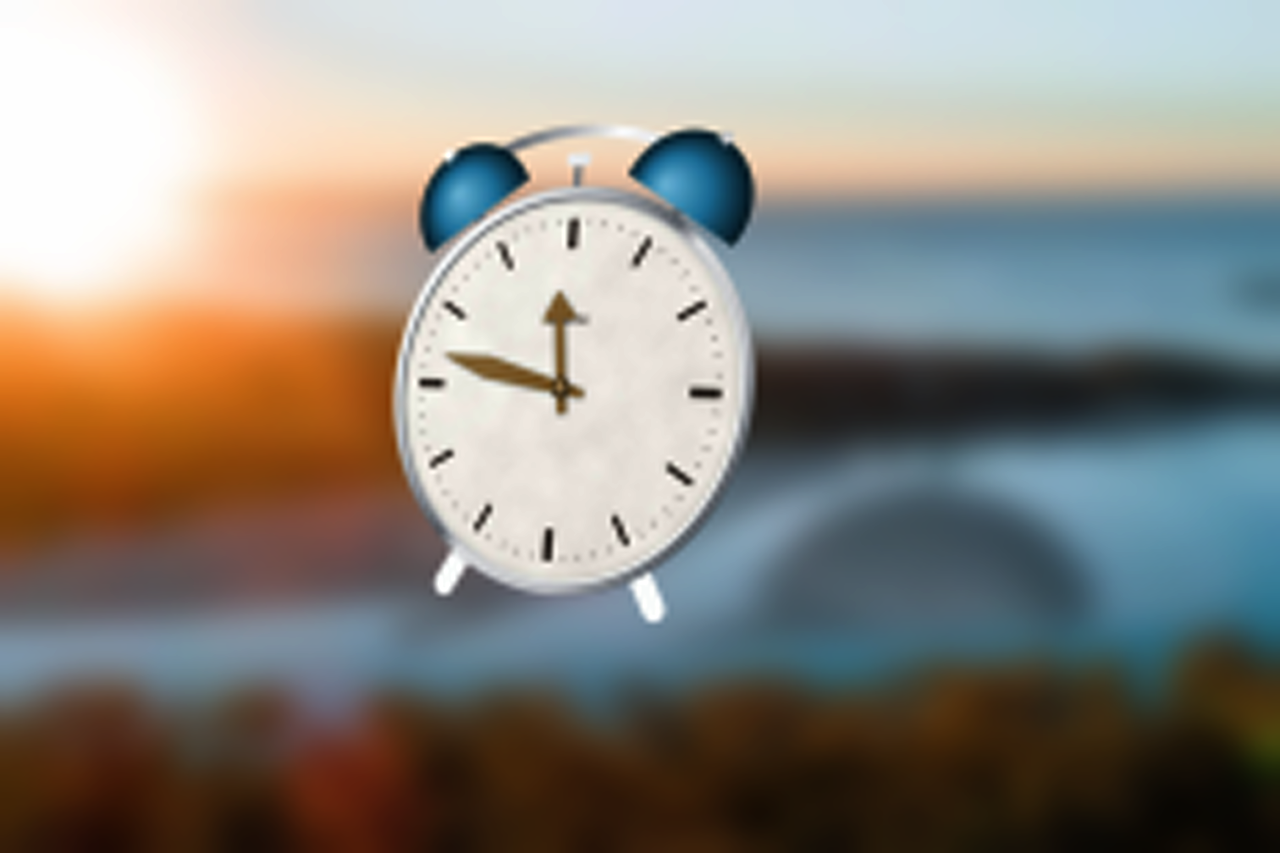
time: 11:47
